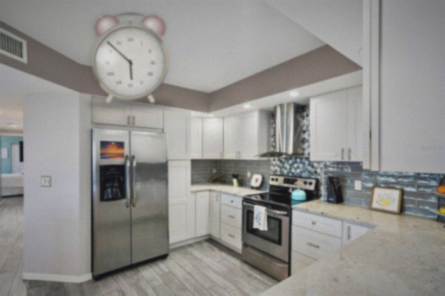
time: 5:52
